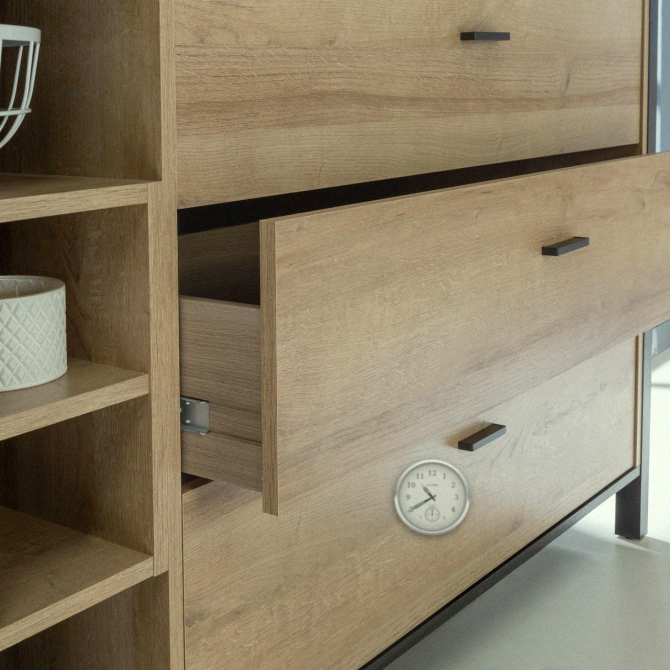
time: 10:40
